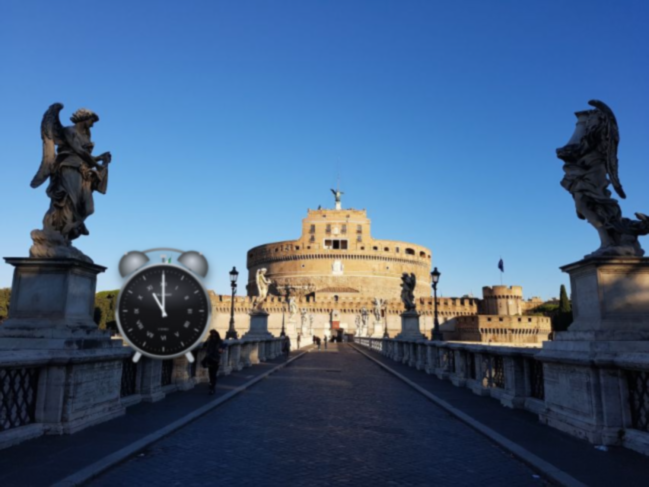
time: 11:00
